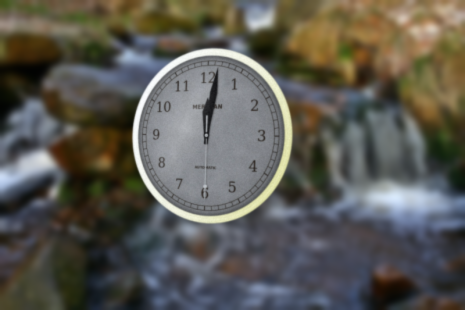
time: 12:01:30
